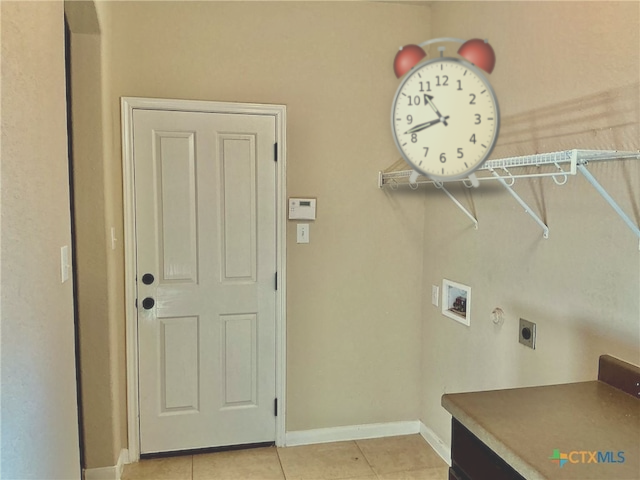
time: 10:42
